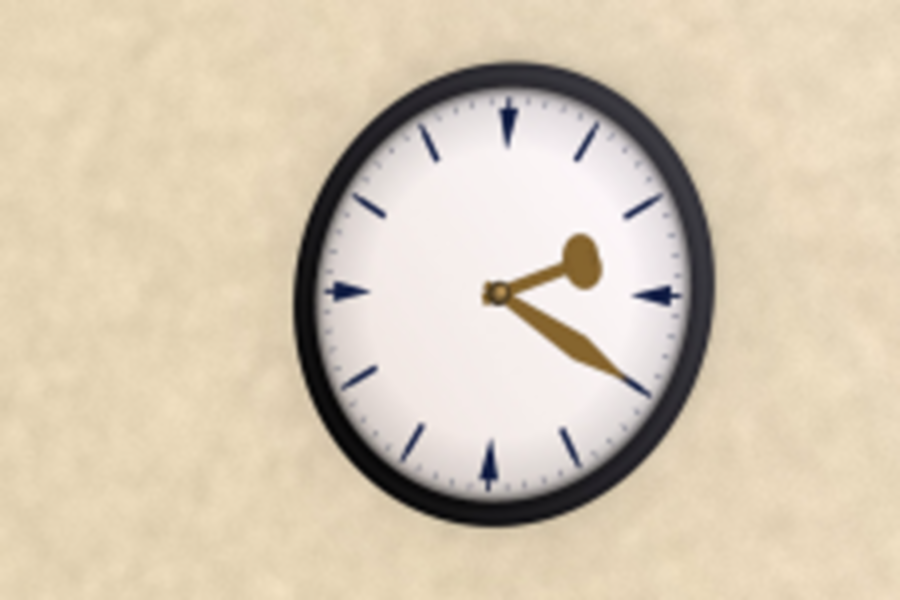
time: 2:20
